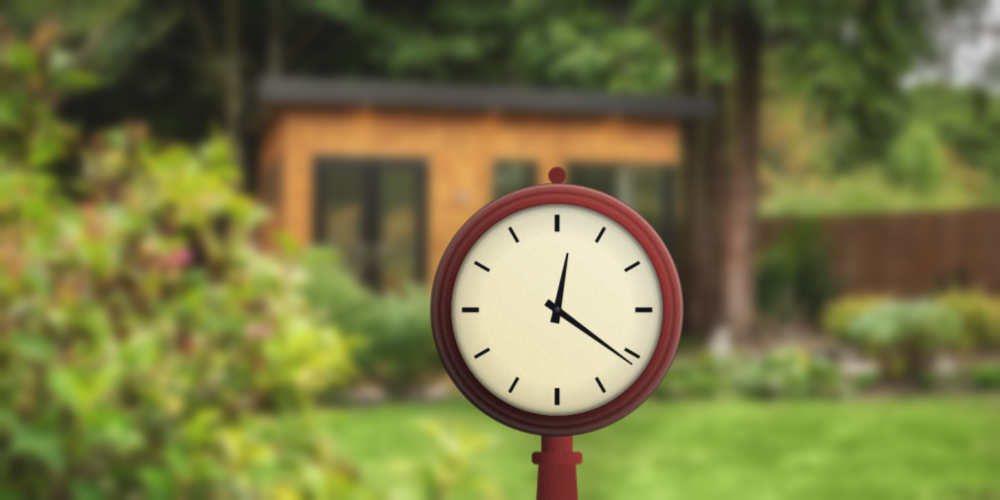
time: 12:21
